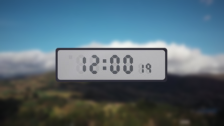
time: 12:00:19
